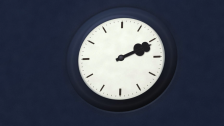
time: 2:11
